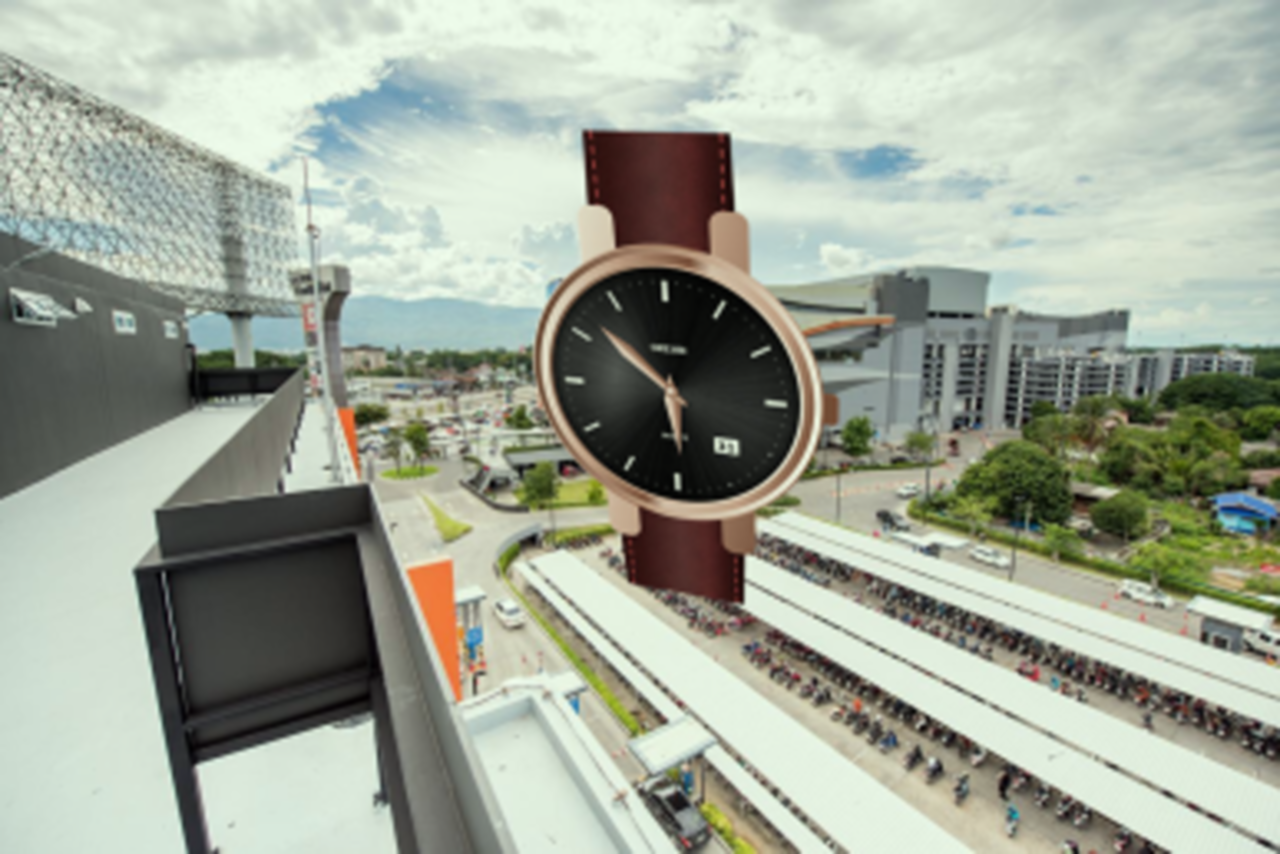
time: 5:52
